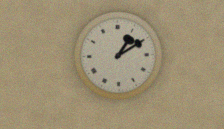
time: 1:10
